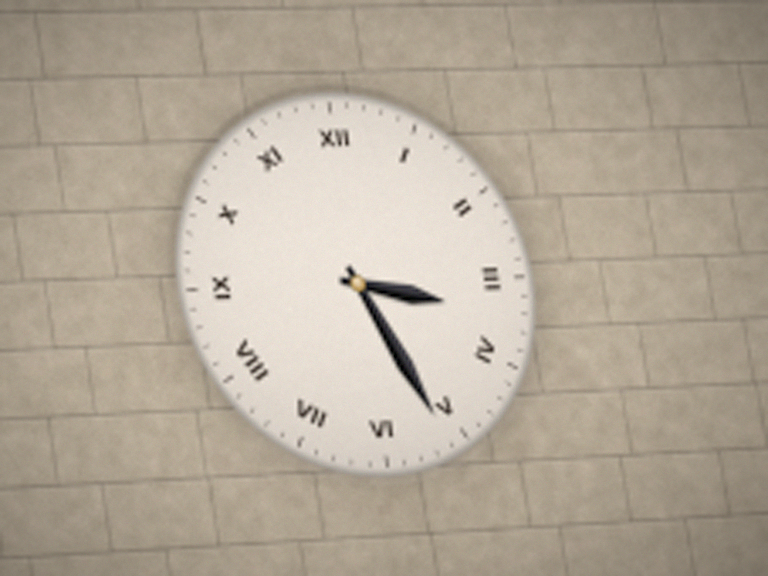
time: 3:26
